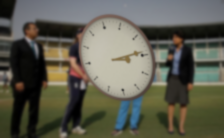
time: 3:14
